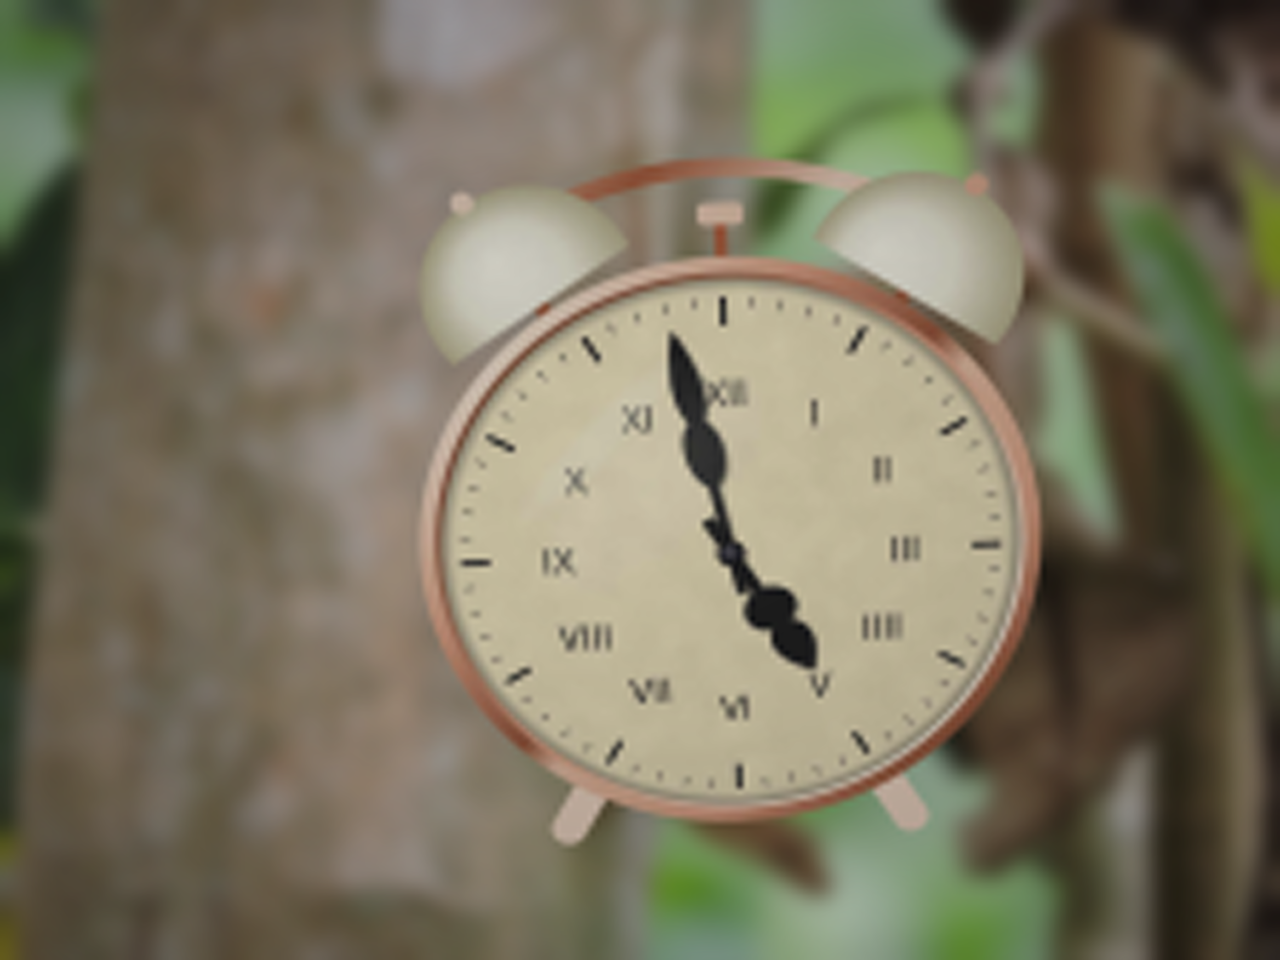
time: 4:58
